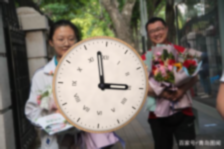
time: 2:58
